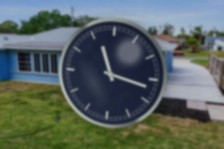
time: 11:17
